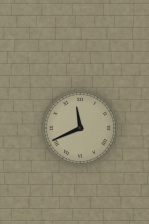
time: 11:41
